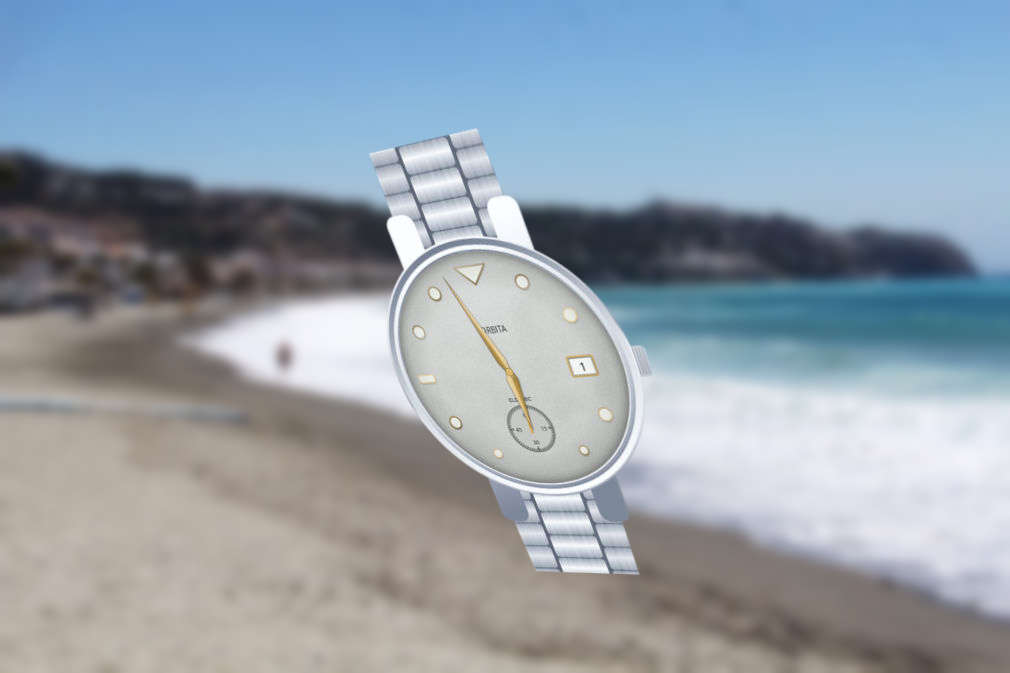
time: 5:57
